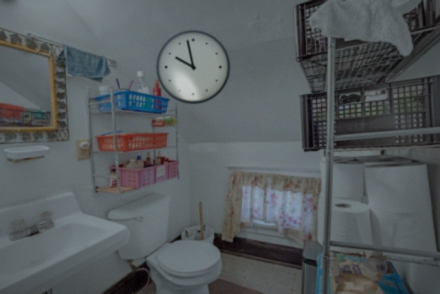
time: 9:58
